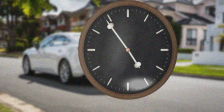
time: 4:54
